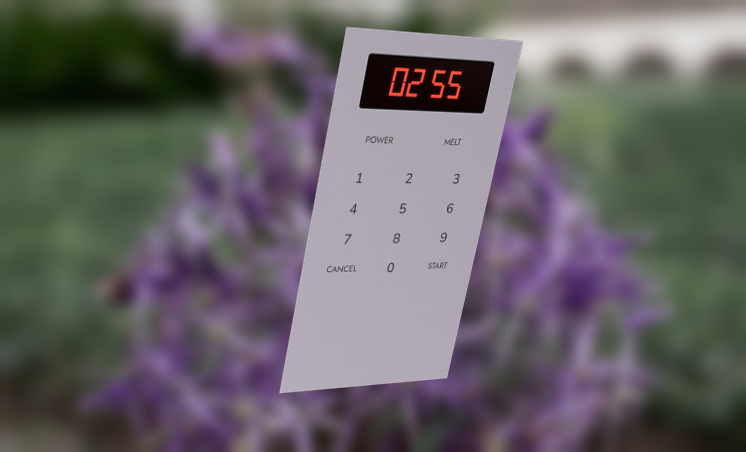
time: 2:55
